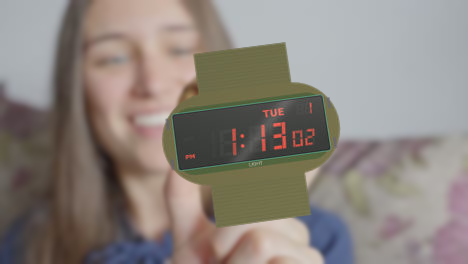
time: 1:13:02
